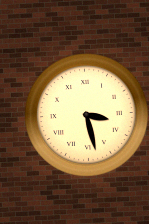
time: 3:28
